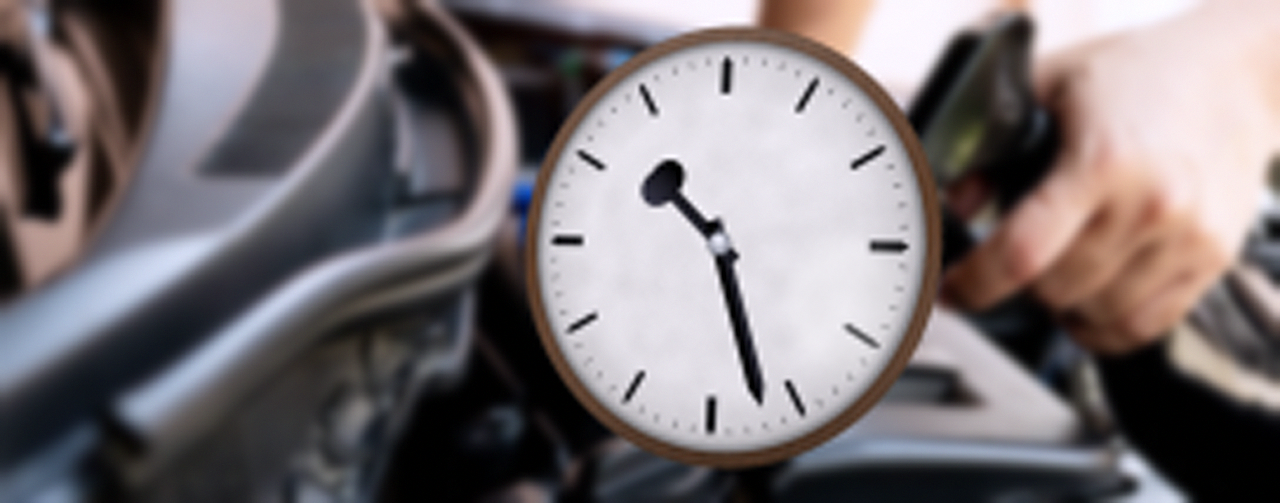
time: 10:27
